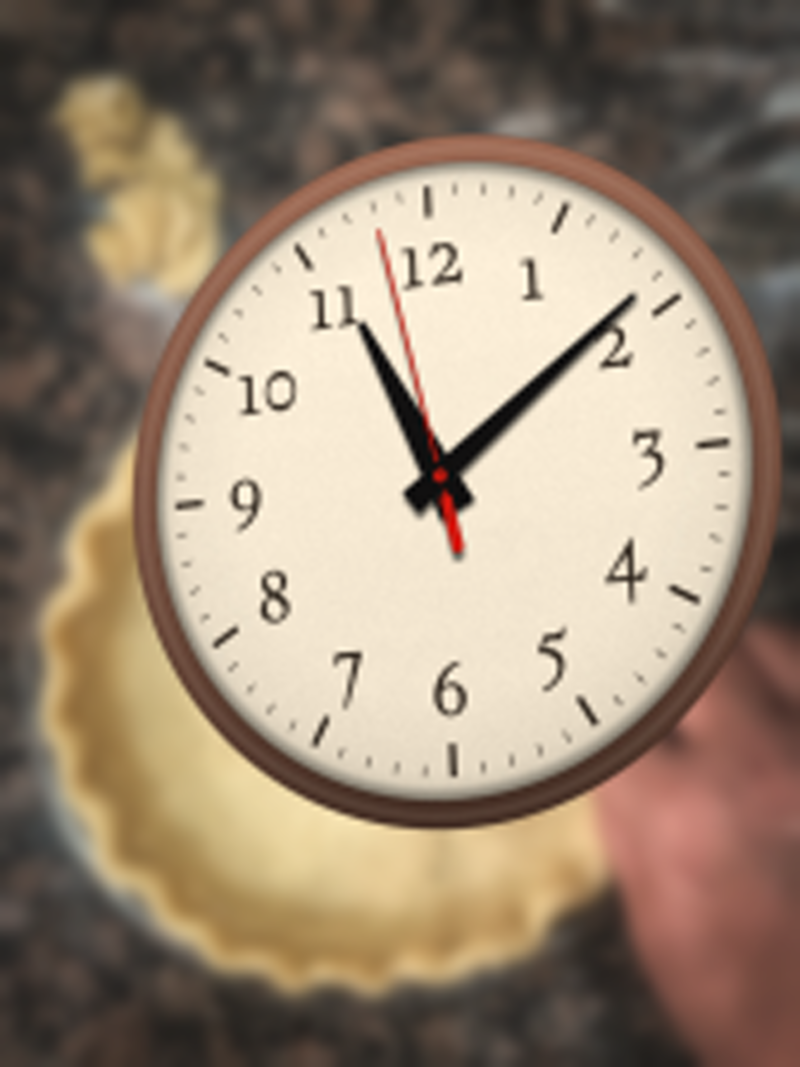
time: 11:08:58
